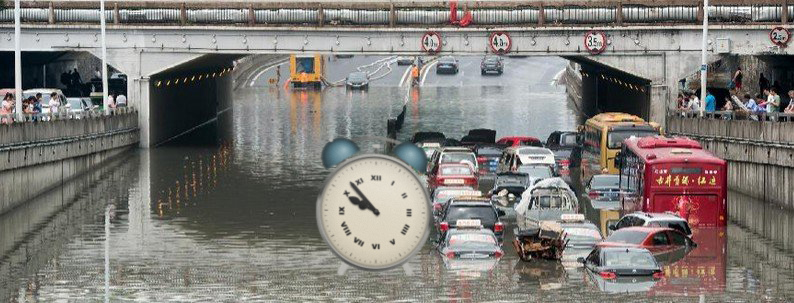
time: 9:53
